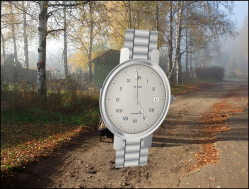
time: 4:59
